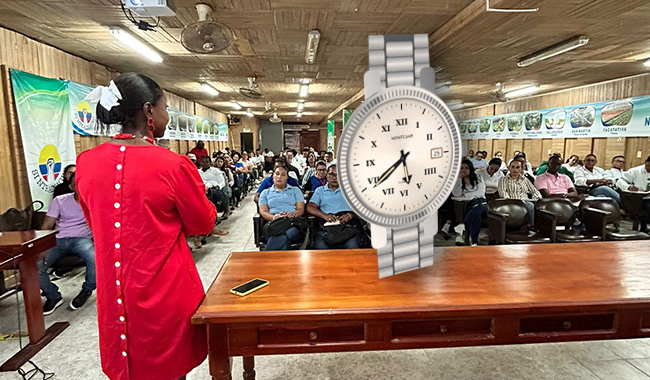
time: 5:39
